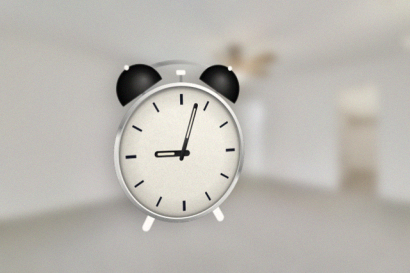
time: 9:03
